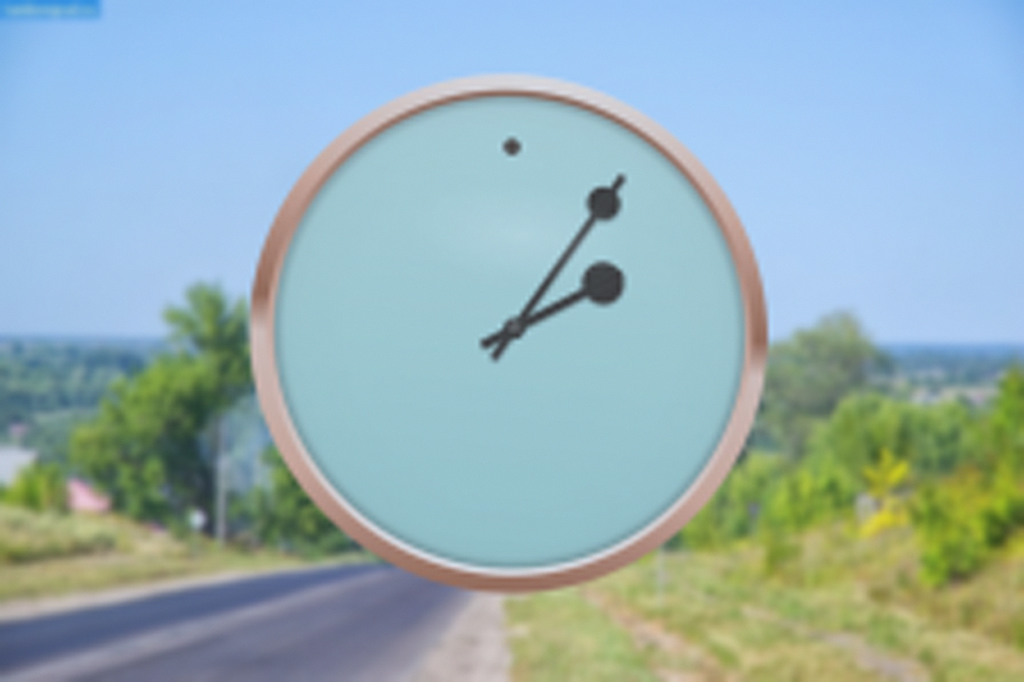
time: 2:06
